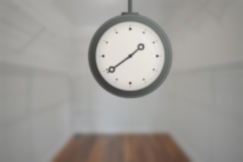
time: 1:39
